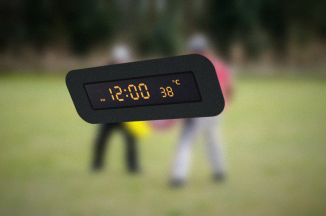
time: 12:00
